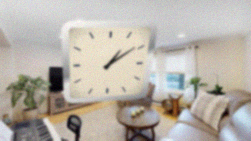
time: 1:09
